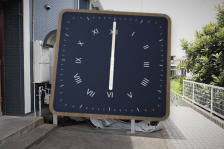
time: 6:00
